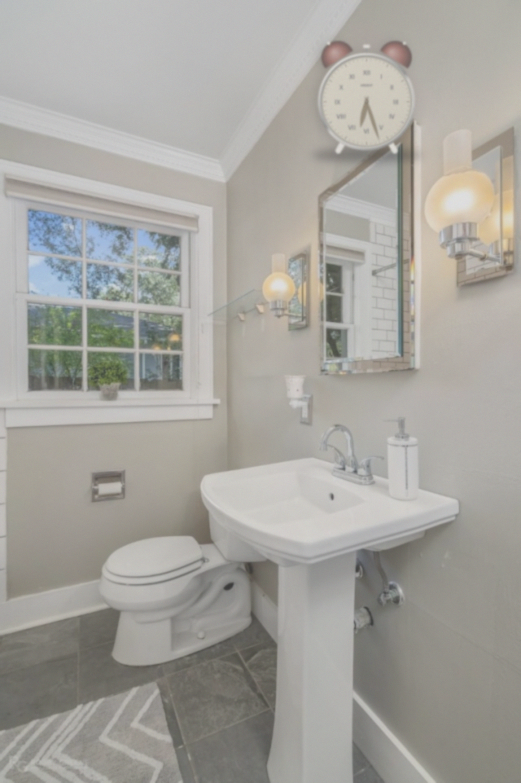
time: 6:27
